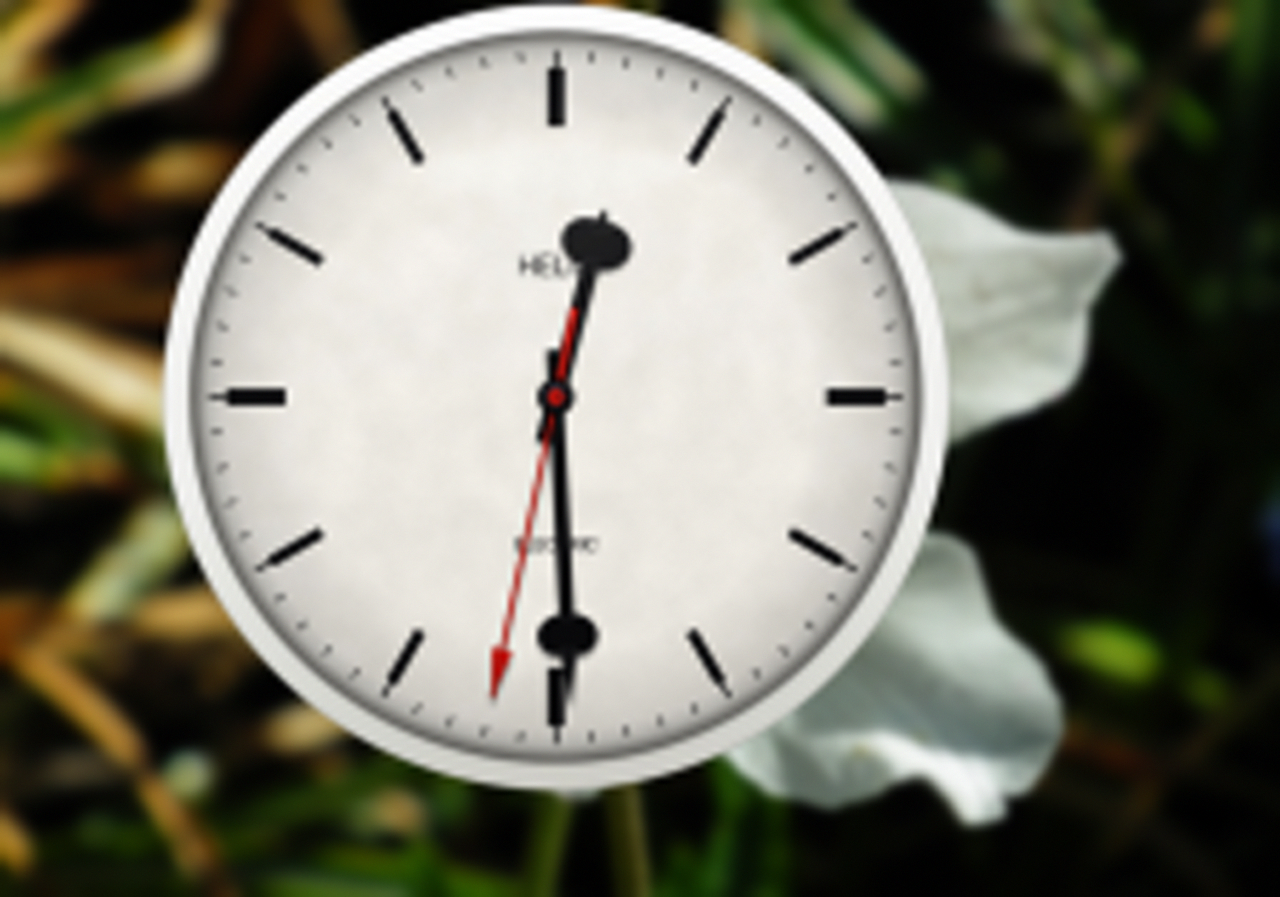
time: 12:29:32
